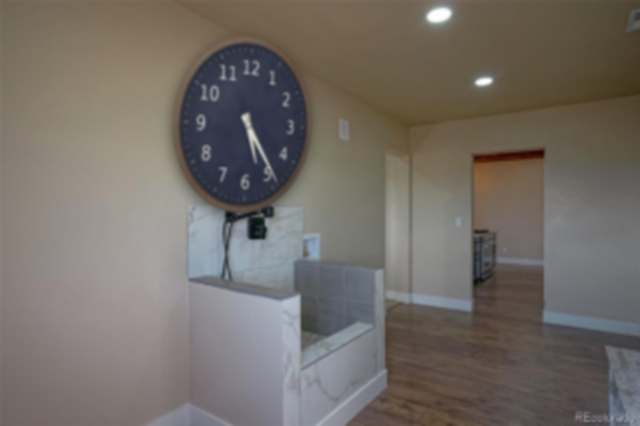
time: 5:24
